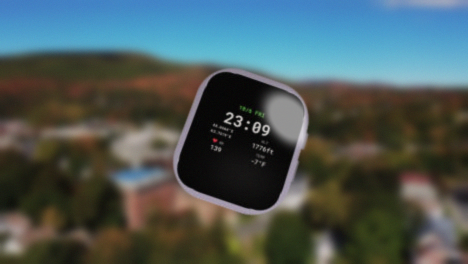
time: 23:09
